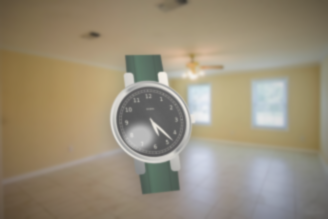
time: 5:23
